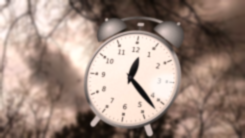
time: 12:22
